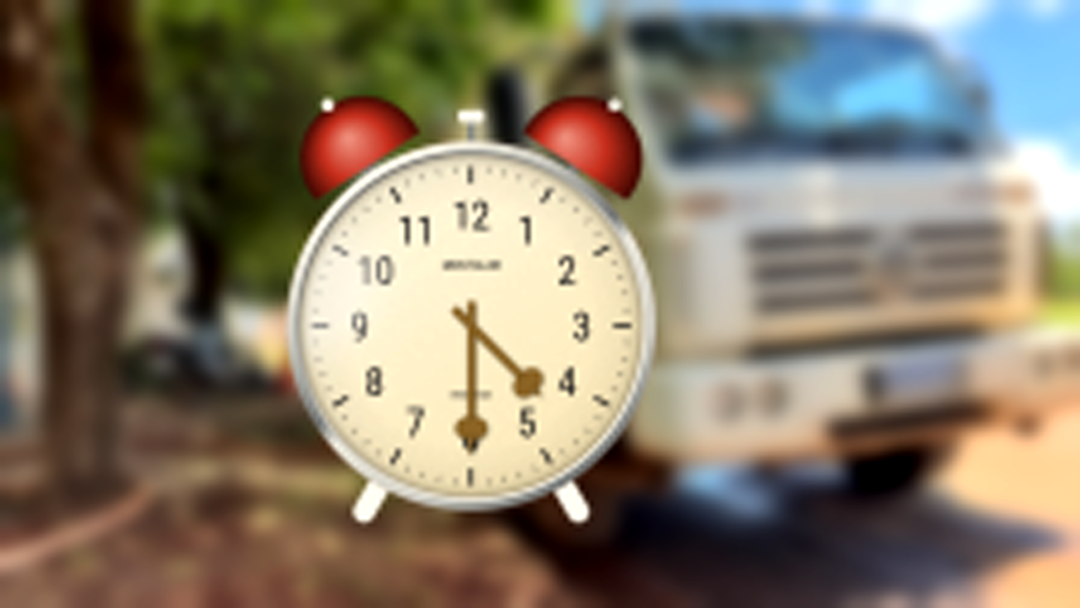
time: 4:30
